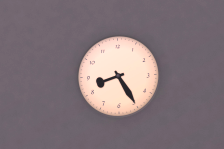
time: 8:25
